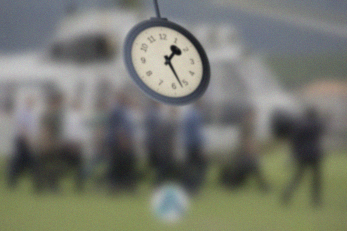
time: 1:27
